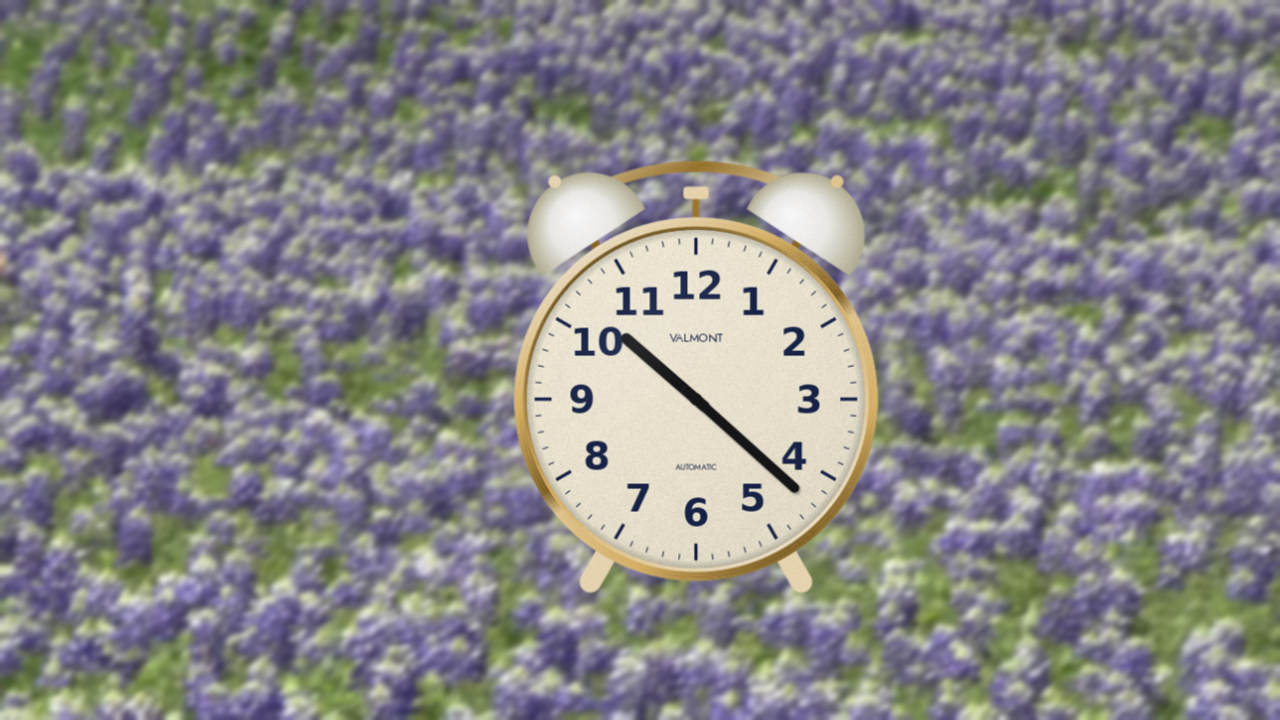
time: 10:22
